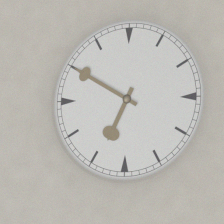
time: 6:50
